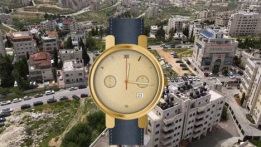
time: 12:16
